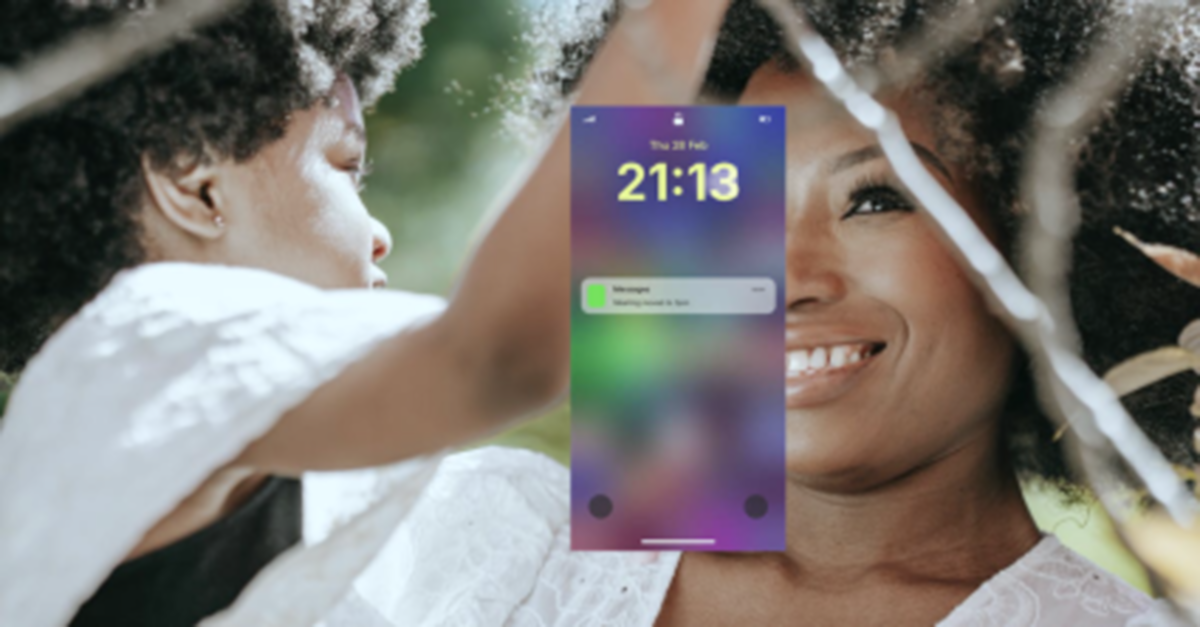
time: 21:13
